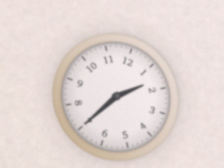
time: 1:35
